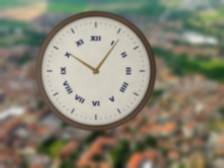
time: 10:06
